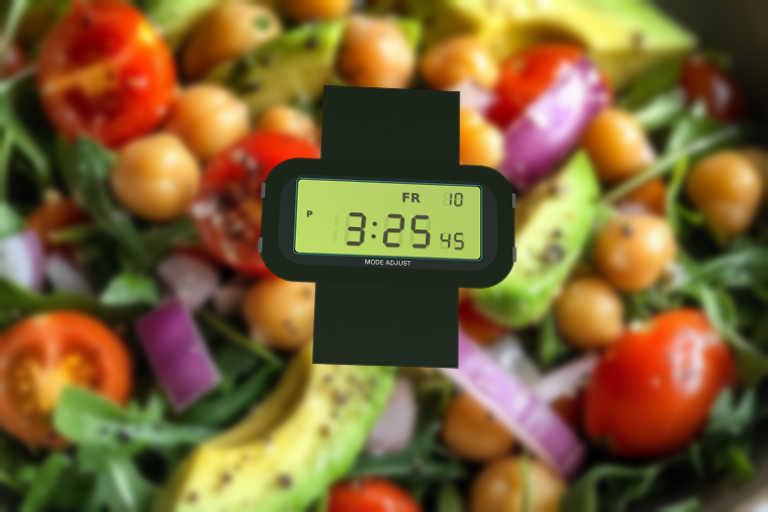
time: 3:25:45
